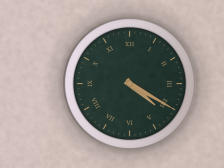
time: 4:20
